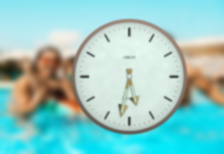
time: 5:32
